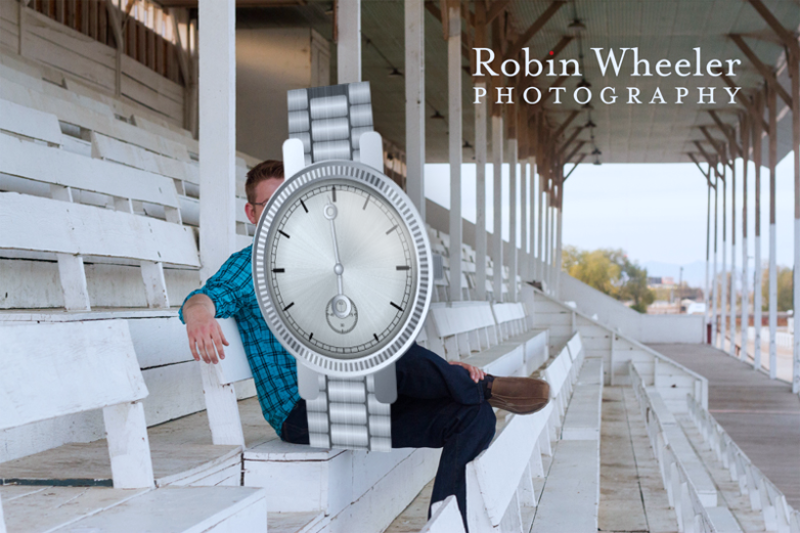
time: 5:59
